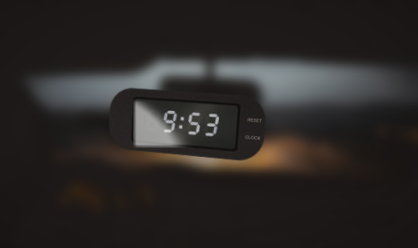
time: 9:53
